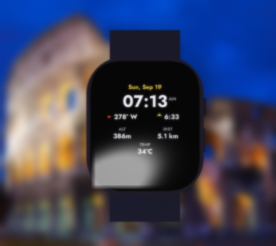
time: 7:13
